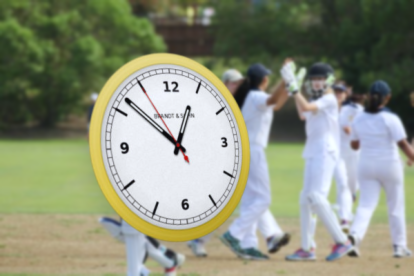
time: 12:51:55
